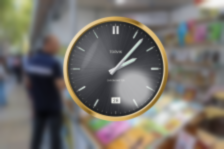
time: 2:07
